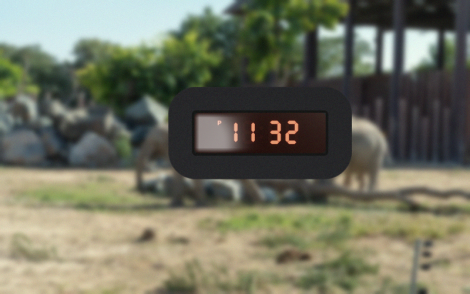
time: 11:32
